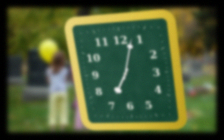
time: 7:03
